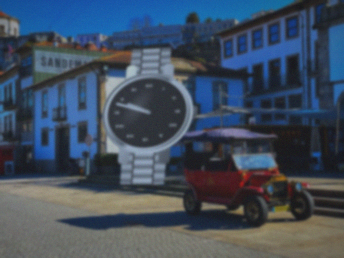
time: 9:48
